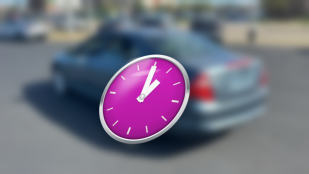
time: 1:00
